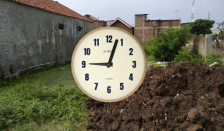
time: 9:03
